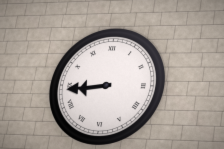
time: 8:44
